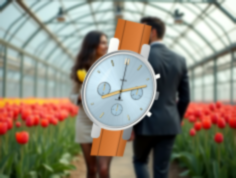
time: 8:12
